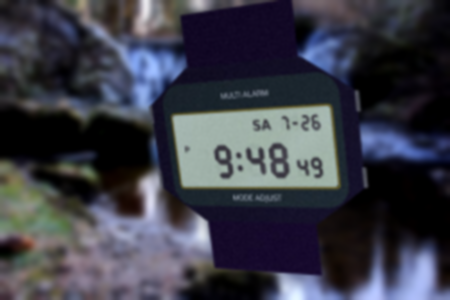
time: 9:48:49
